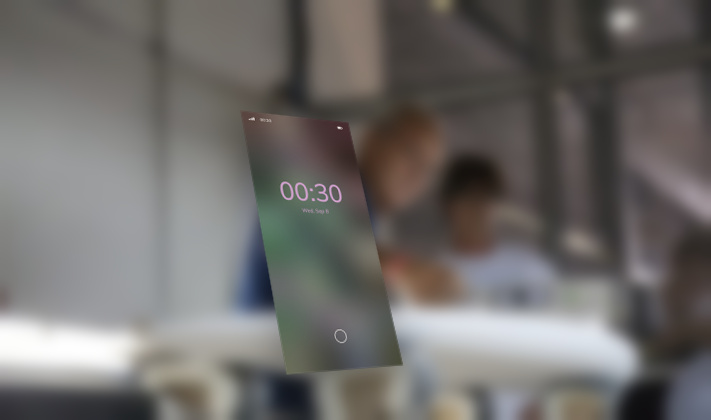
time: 0:30
